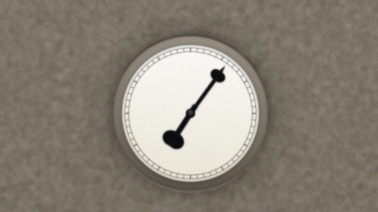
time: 7:06
